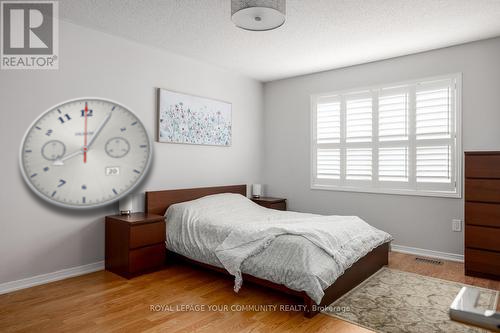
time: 8:05
